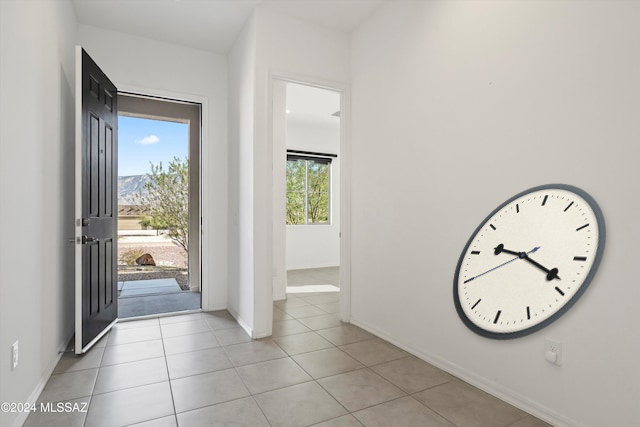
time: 9:18:40
